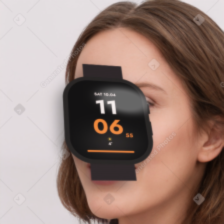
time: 11:06
